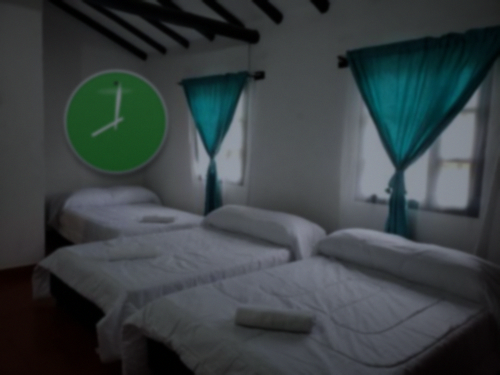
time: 8:01
